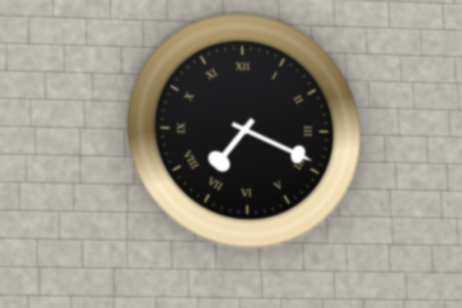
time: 7:19
